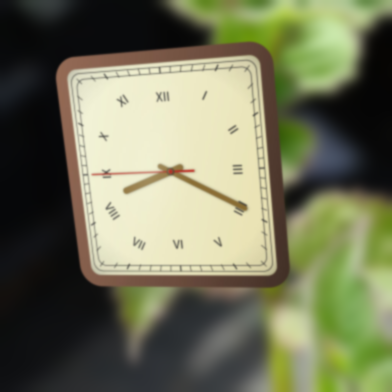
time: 8:19:45
